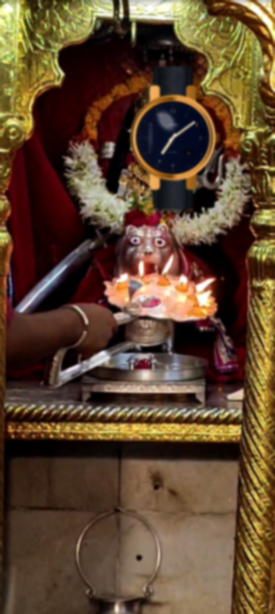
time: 7:09
